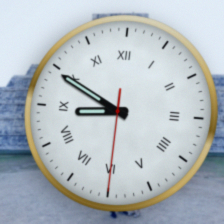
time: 8:49:30
